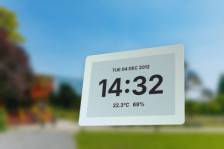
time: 14:32
